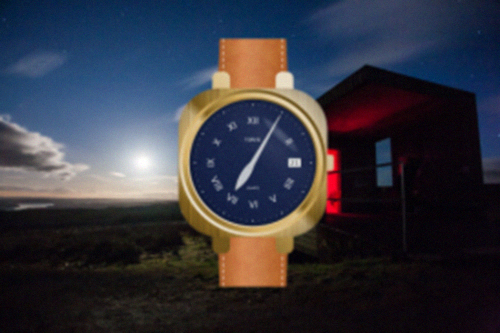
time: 7:05
